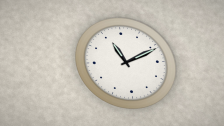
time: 11:11
